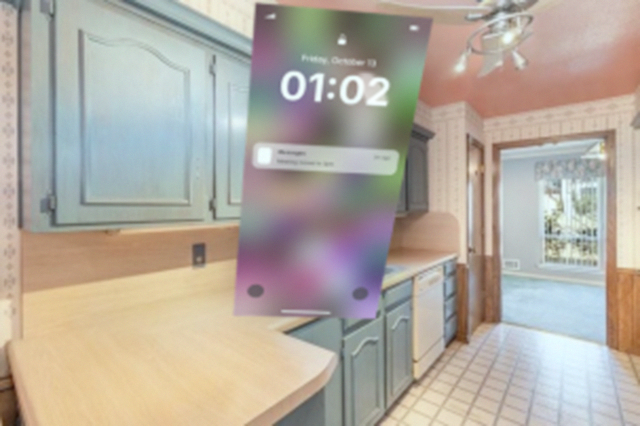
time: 1:02
